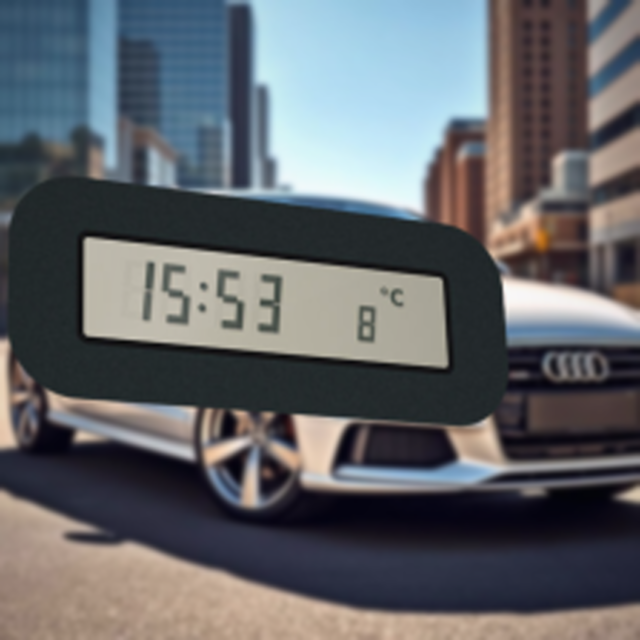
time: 15:53
